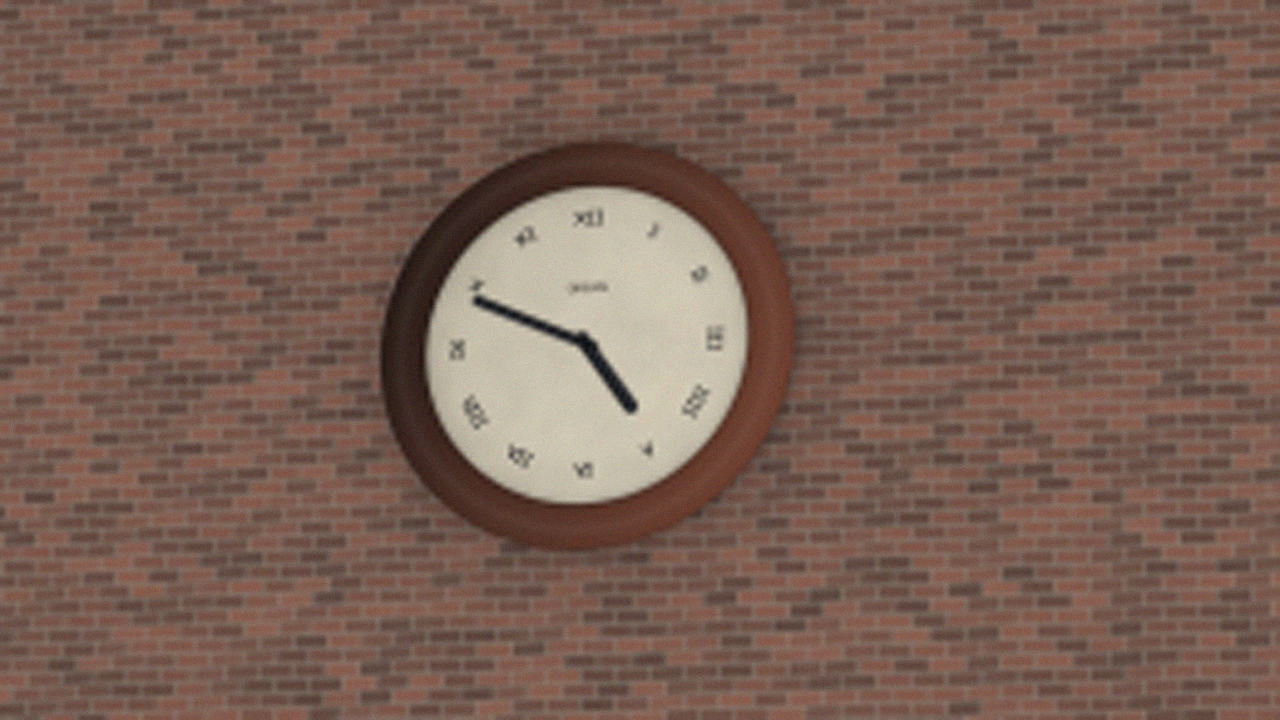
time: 4:49
